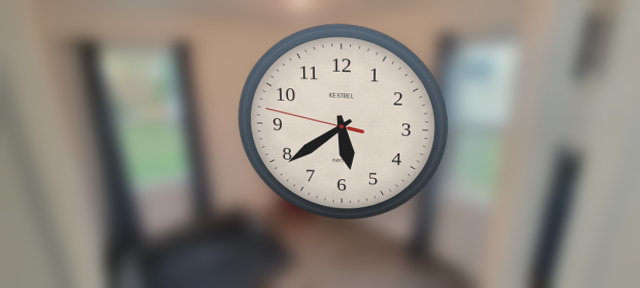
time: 5:38:47
